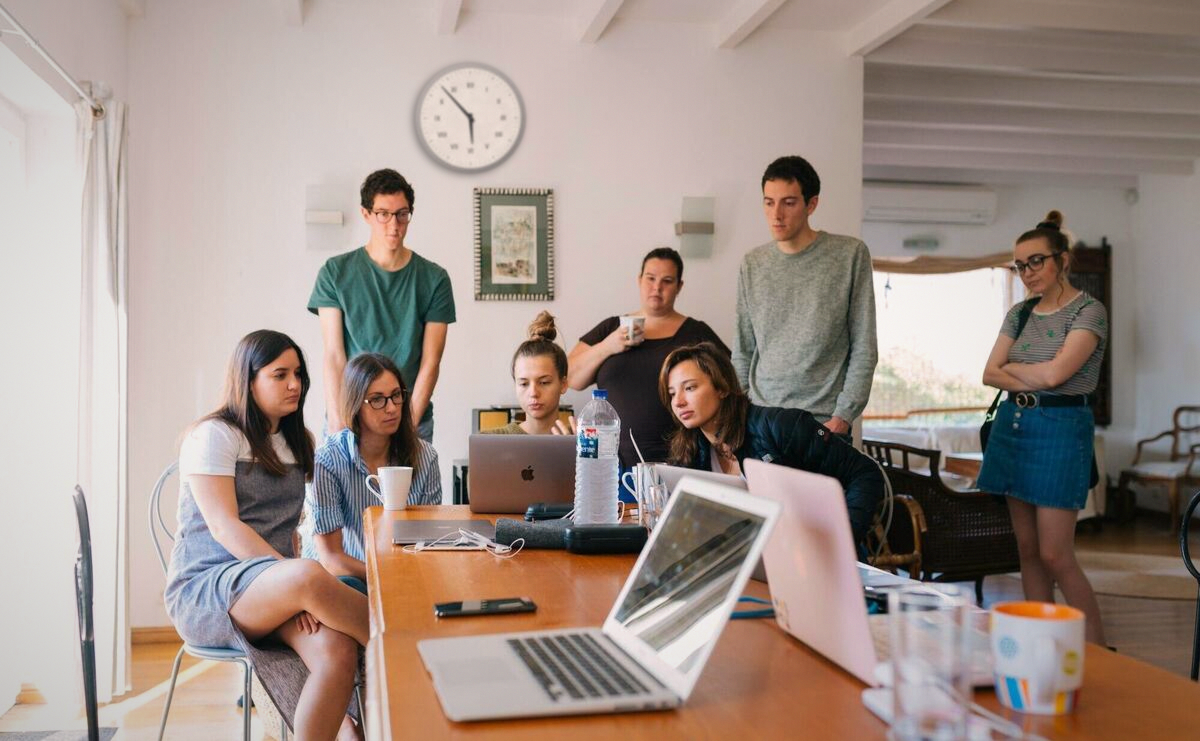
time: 5:53
